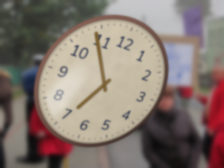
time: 6:54
